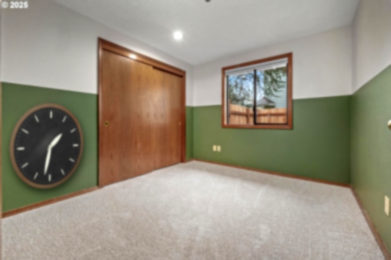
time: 1:32
